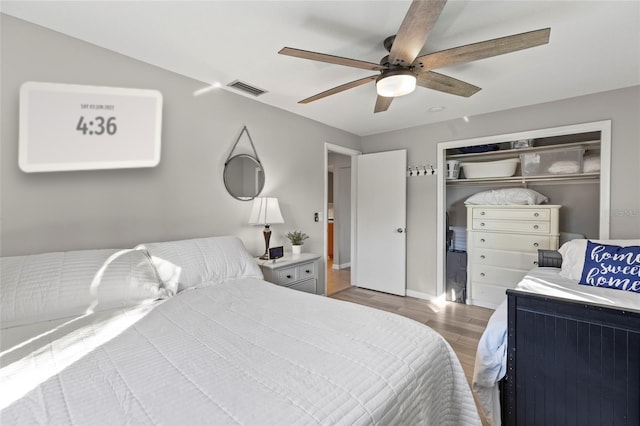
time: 4:36
